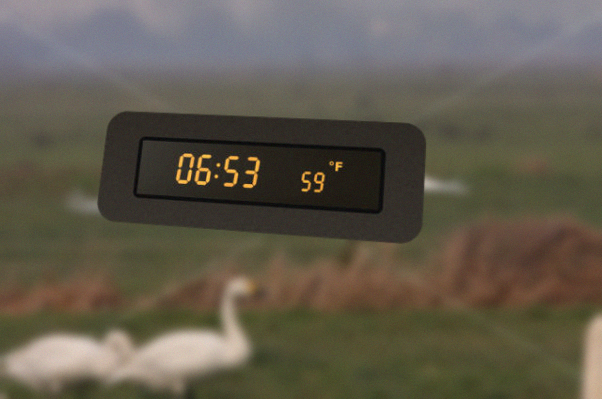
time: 6:53
